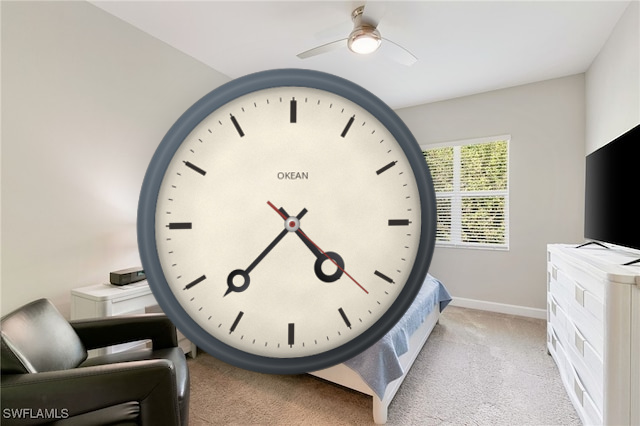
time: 4:37:22
